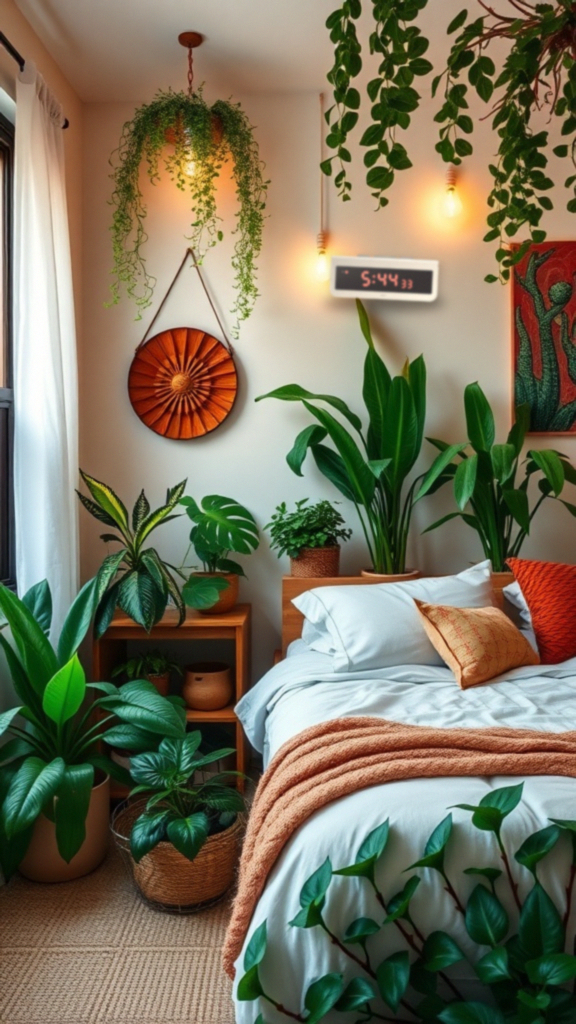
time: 5:44
